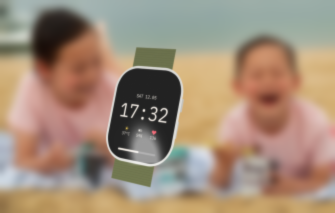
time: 17:32
